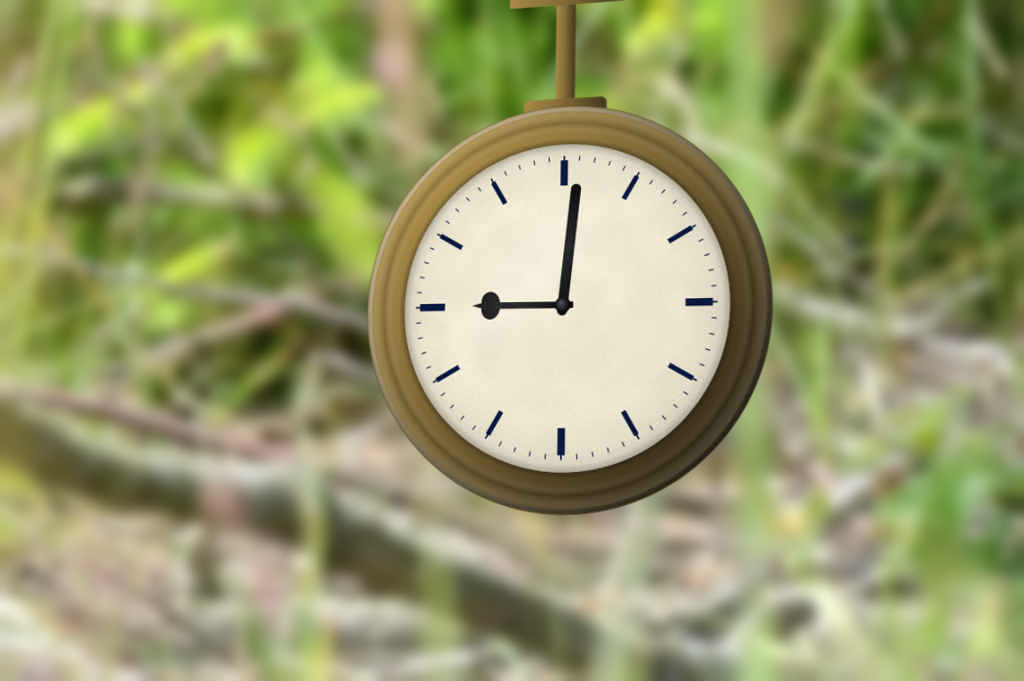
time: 9:01
